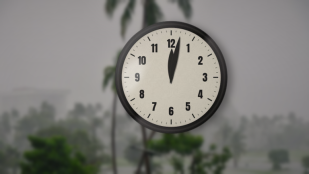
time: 12:02
